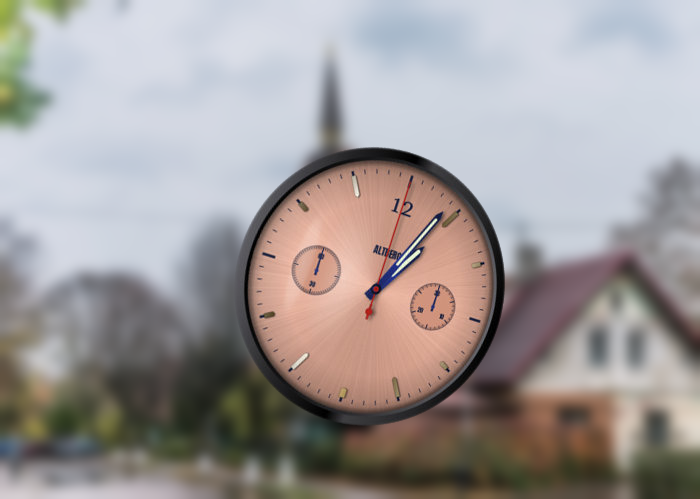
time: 1:04
